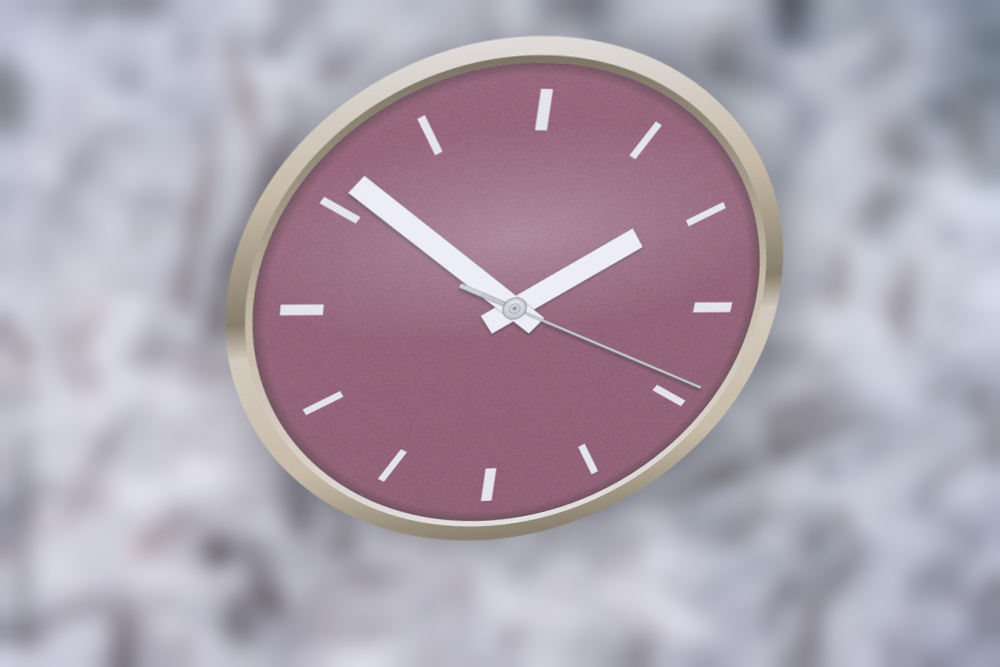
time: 1:51:19
